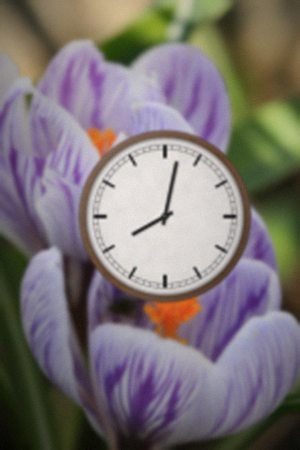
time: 8:02
